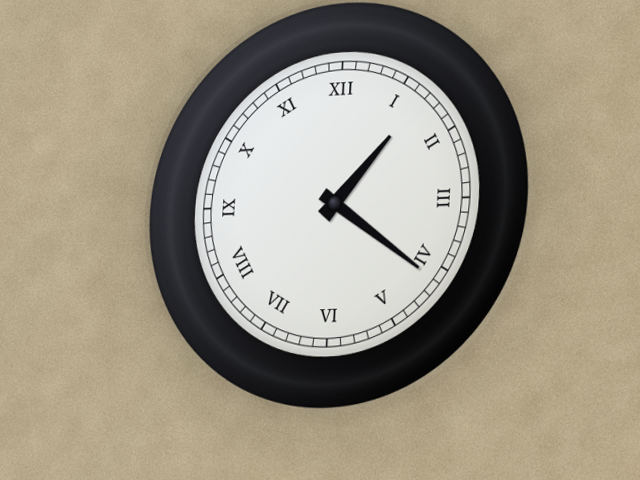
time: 1:21
